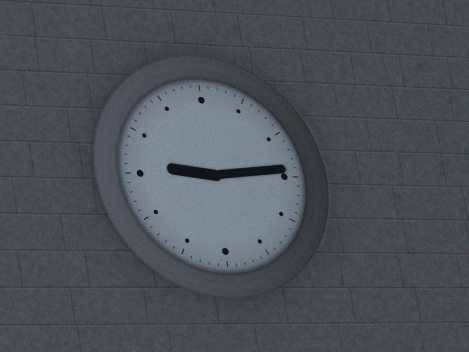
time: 9:14
